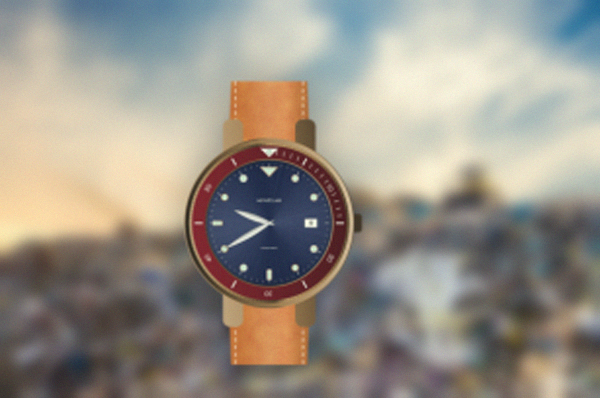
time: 9:40
